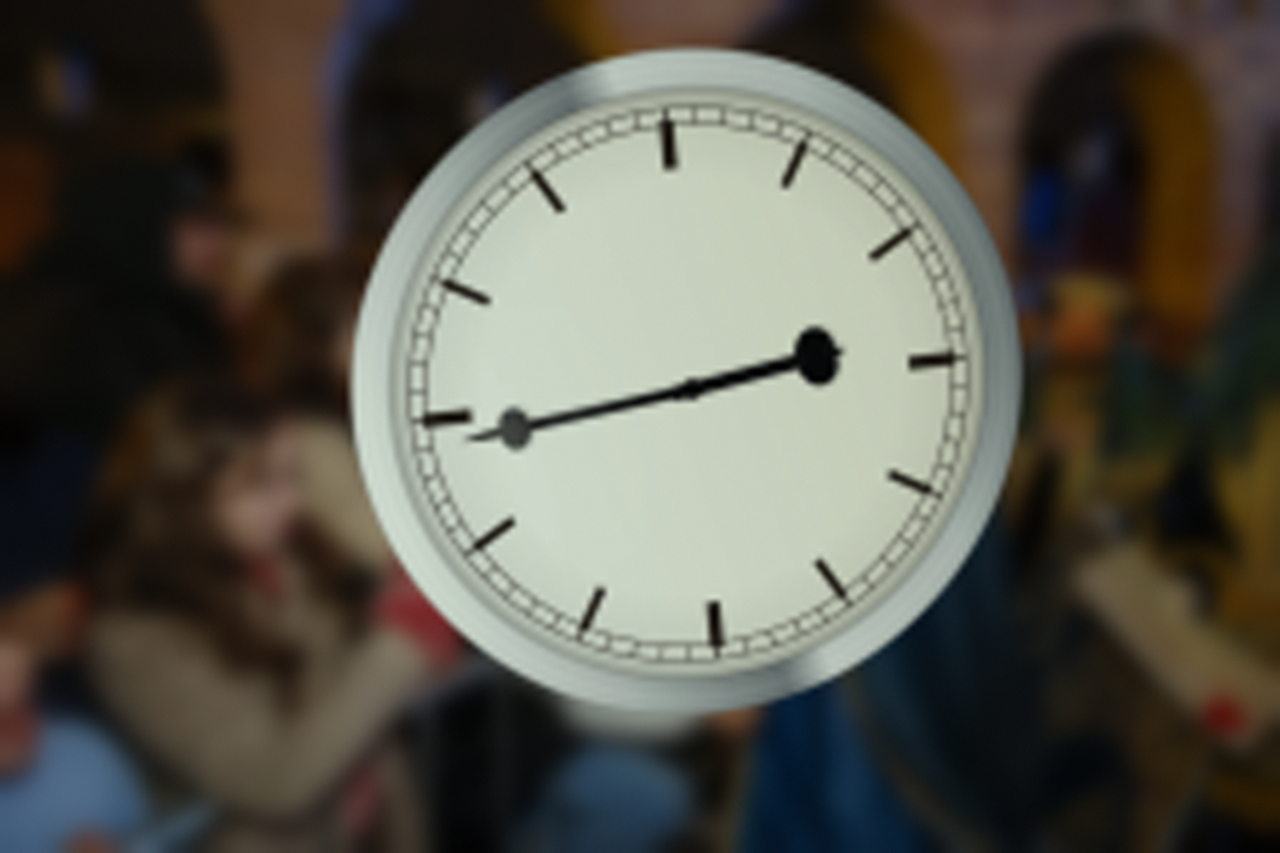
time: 2:44
